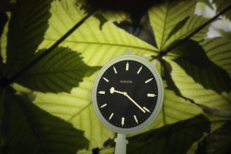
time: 9:21
